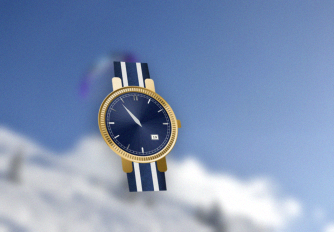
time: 10:54
